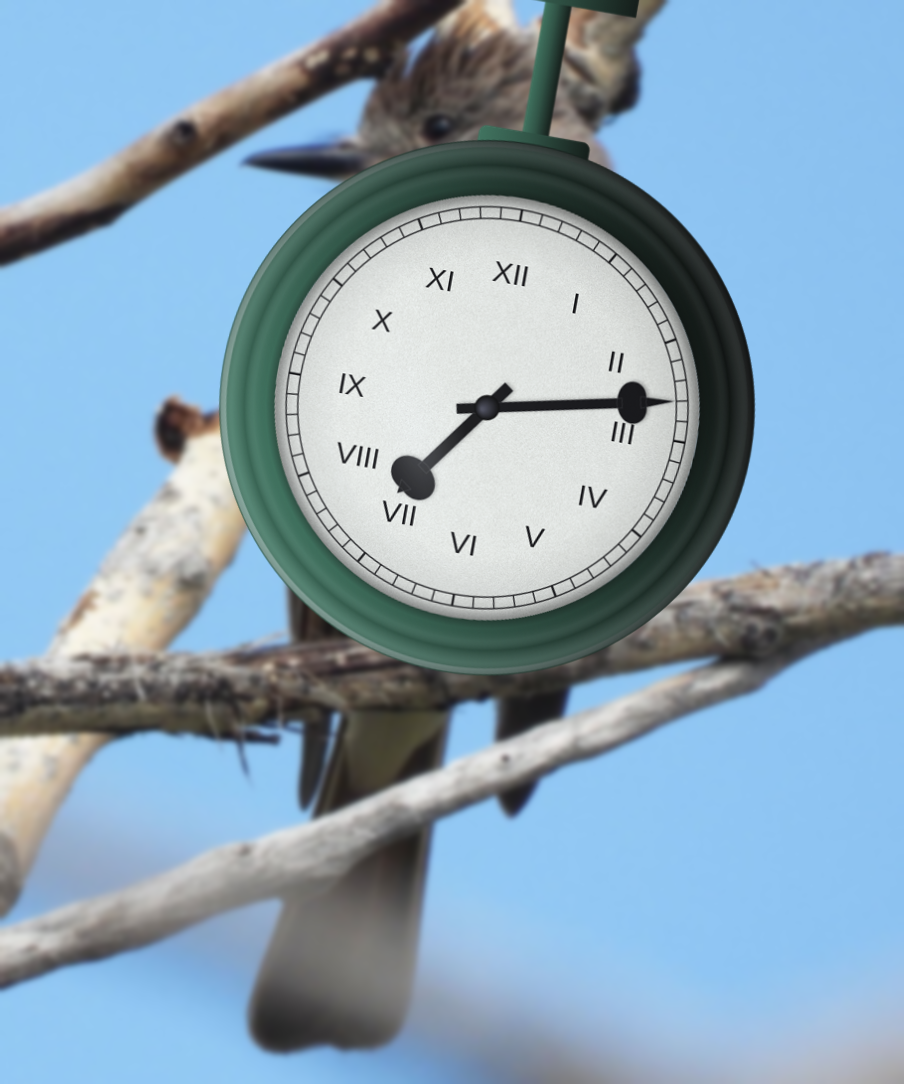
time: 7:13
